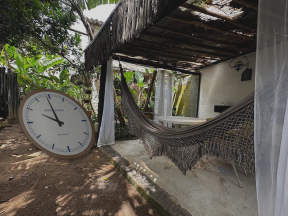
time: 9:59
